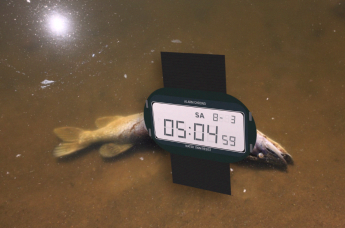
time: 5:04:59
